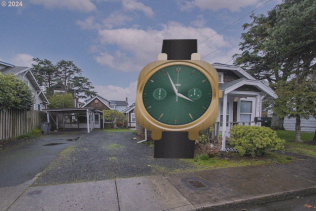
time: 3:56
